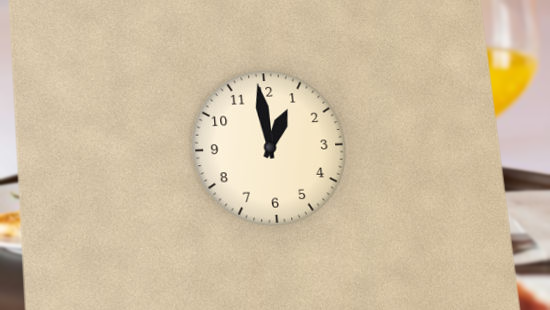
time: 12:59
